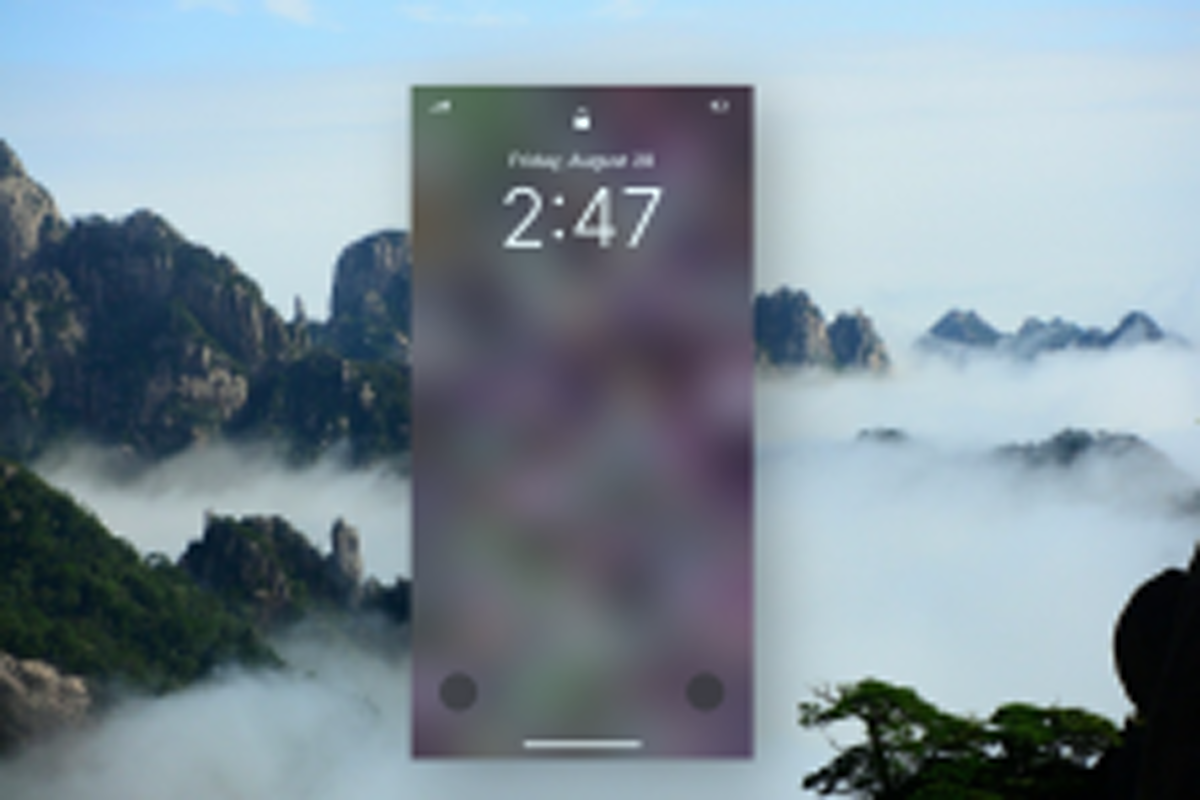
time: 2:47
